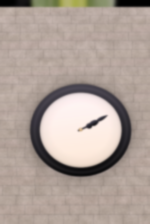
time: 2:10
